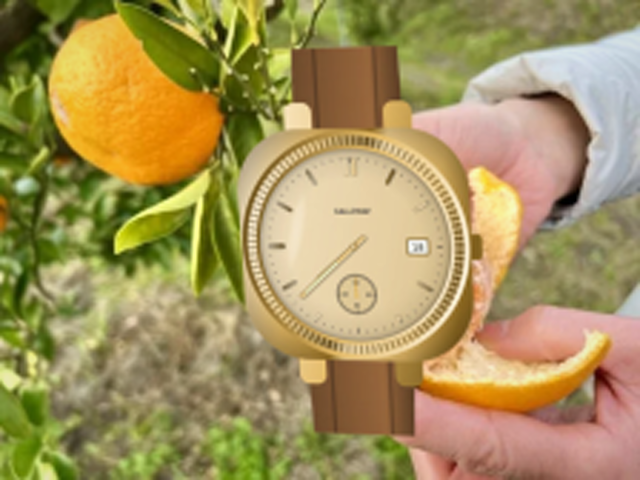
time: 7:38
